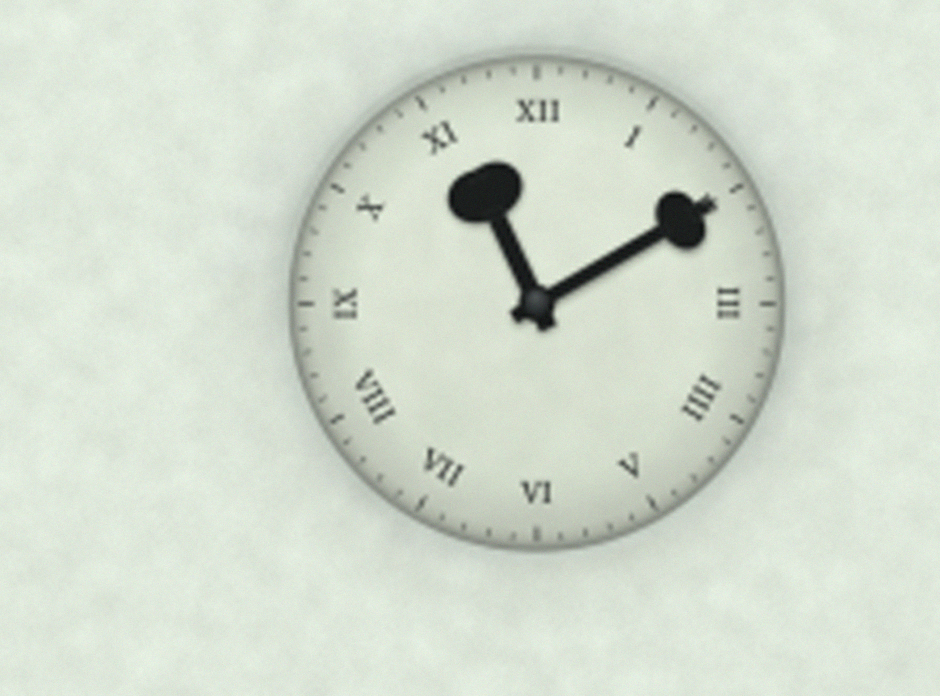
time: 11:10
